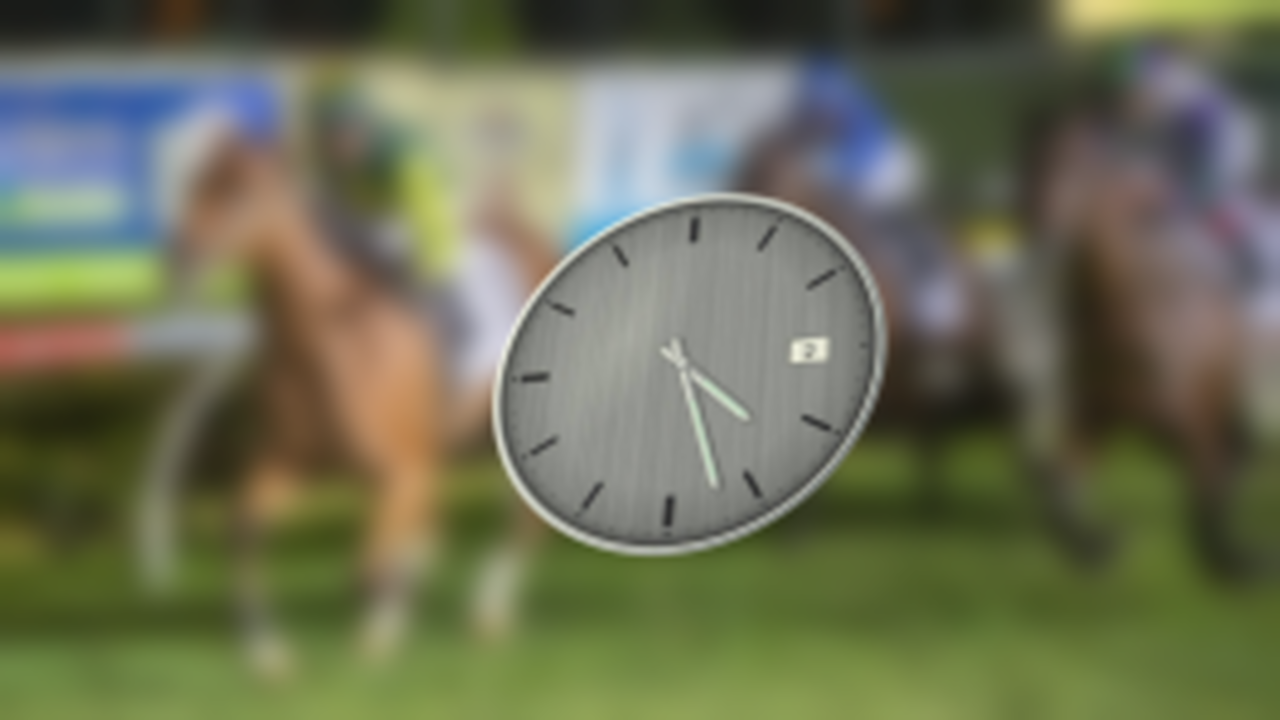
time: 4:27
